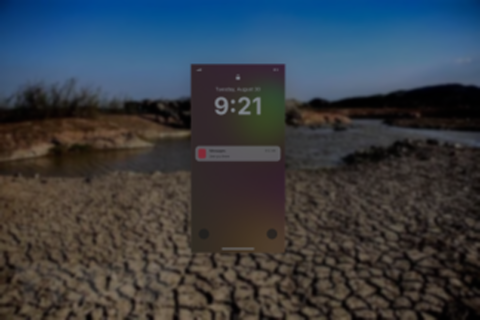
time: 9:21
